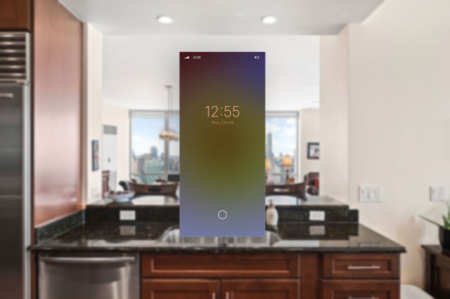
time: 12:55
